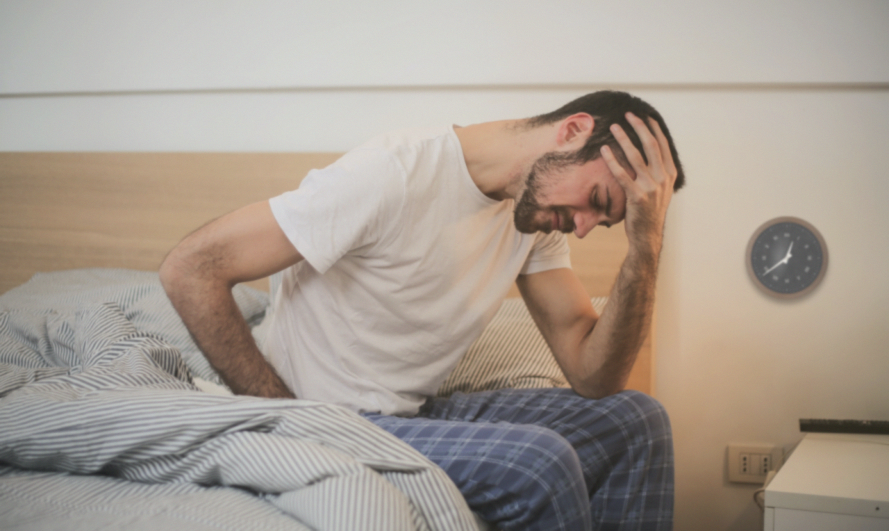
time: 12:39
